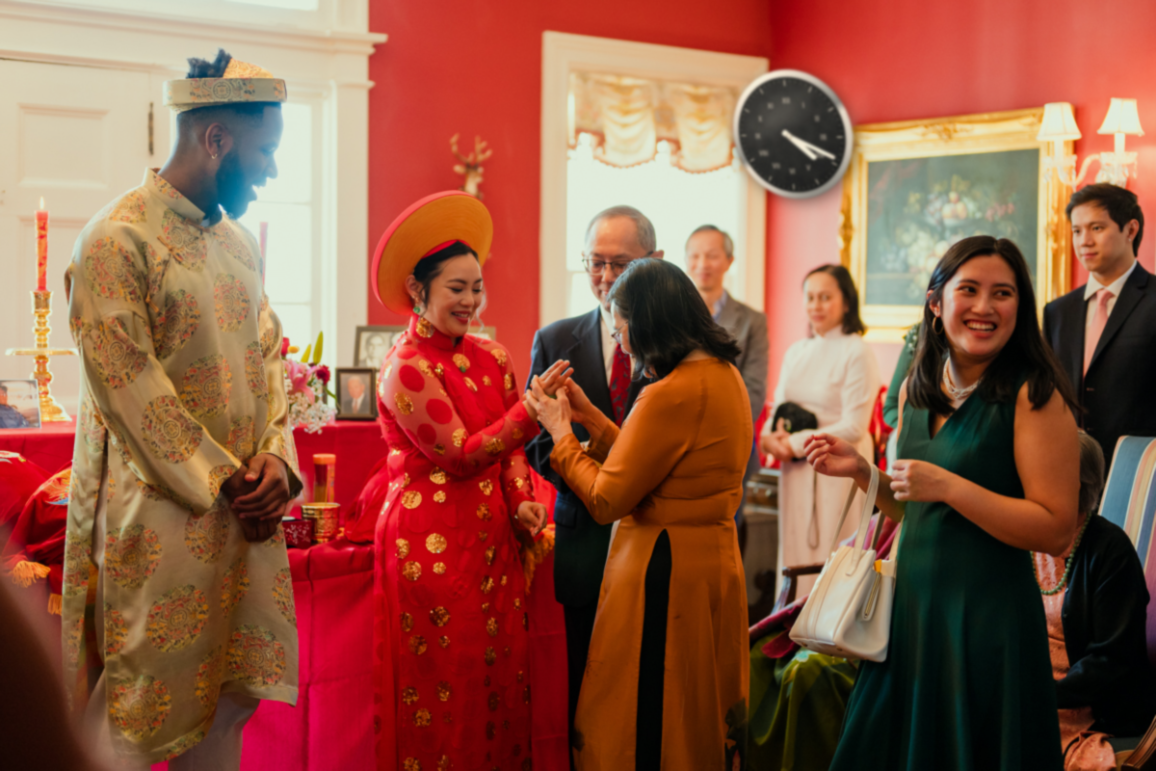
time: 4:19
